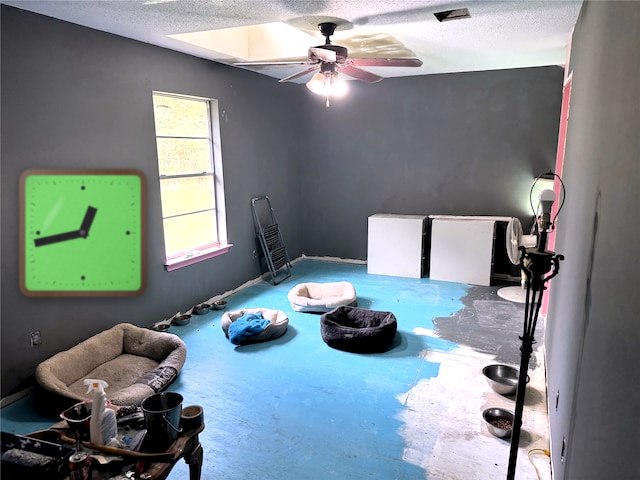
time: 12:43
